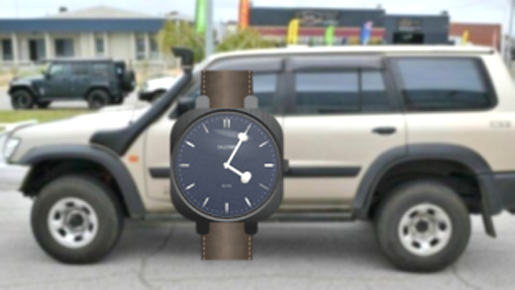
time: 4:05
